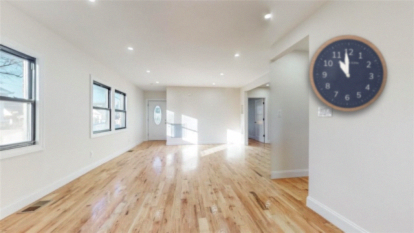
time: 10:59
